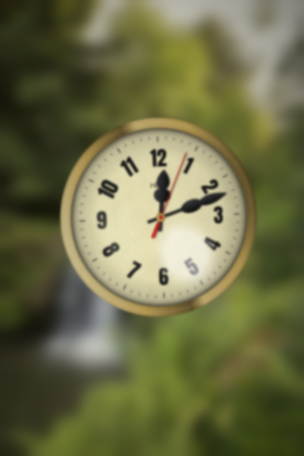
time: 12:12:04
